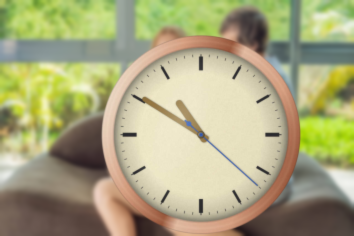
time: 10:50:22
